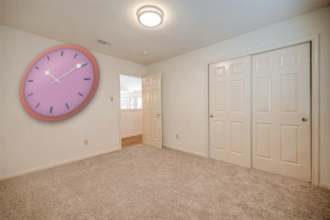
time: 10:09
